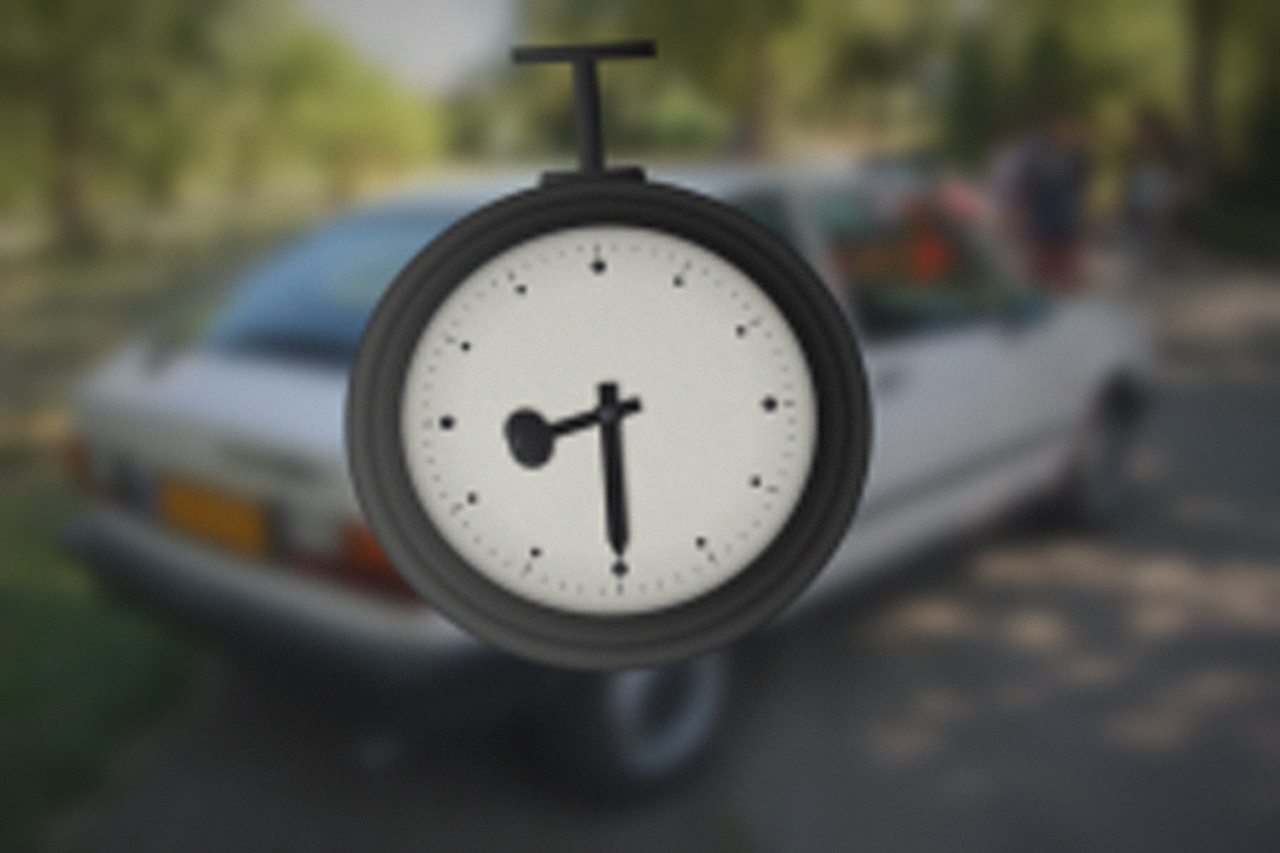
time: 8:30
